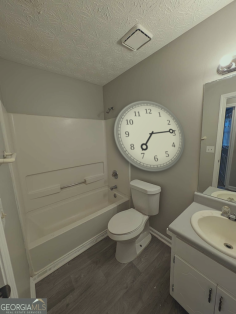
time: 7:14
